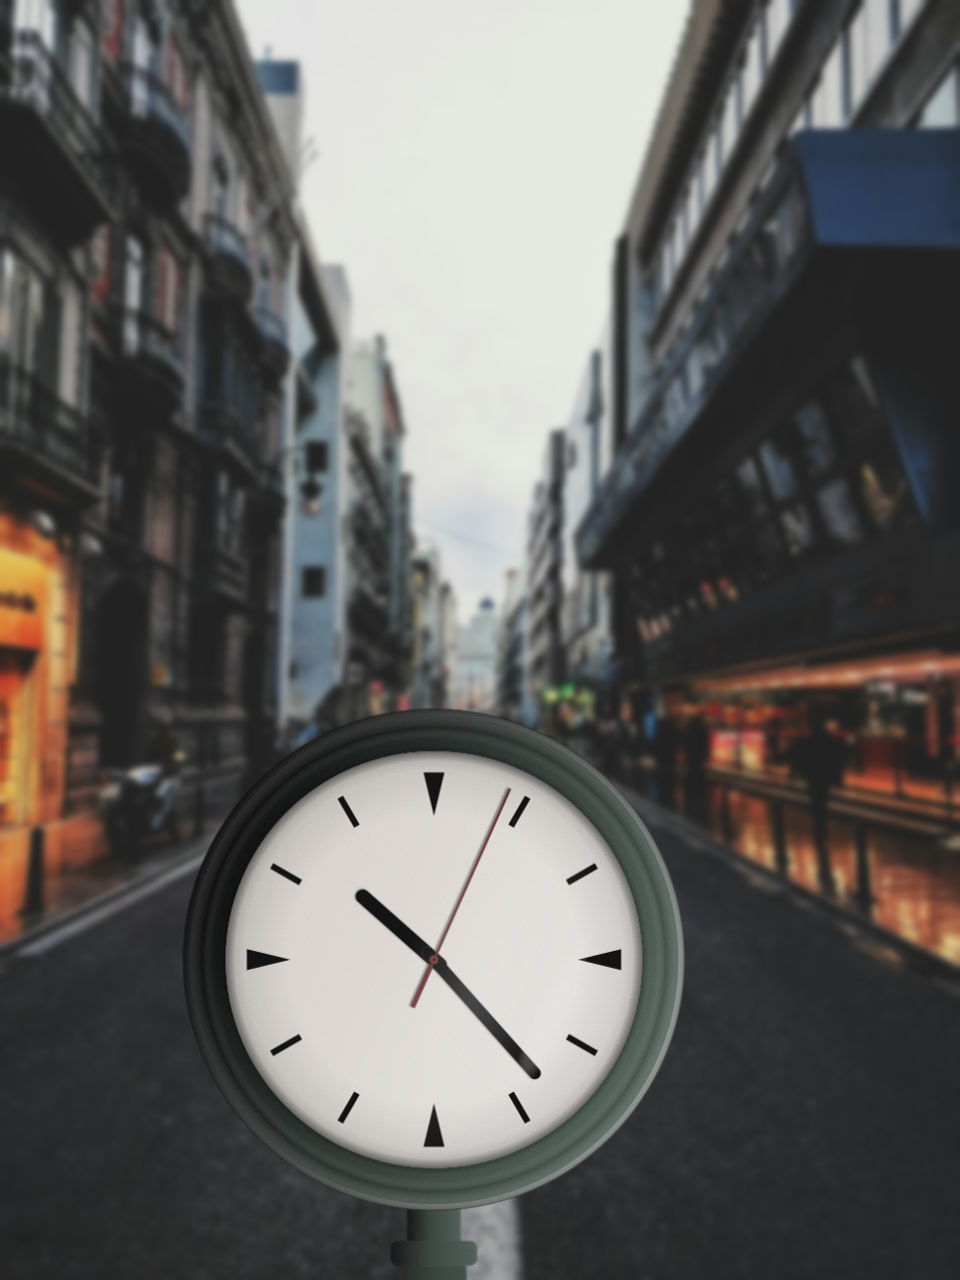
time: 10:23:04
